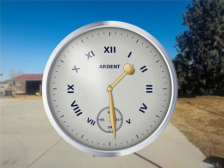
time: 1:29
